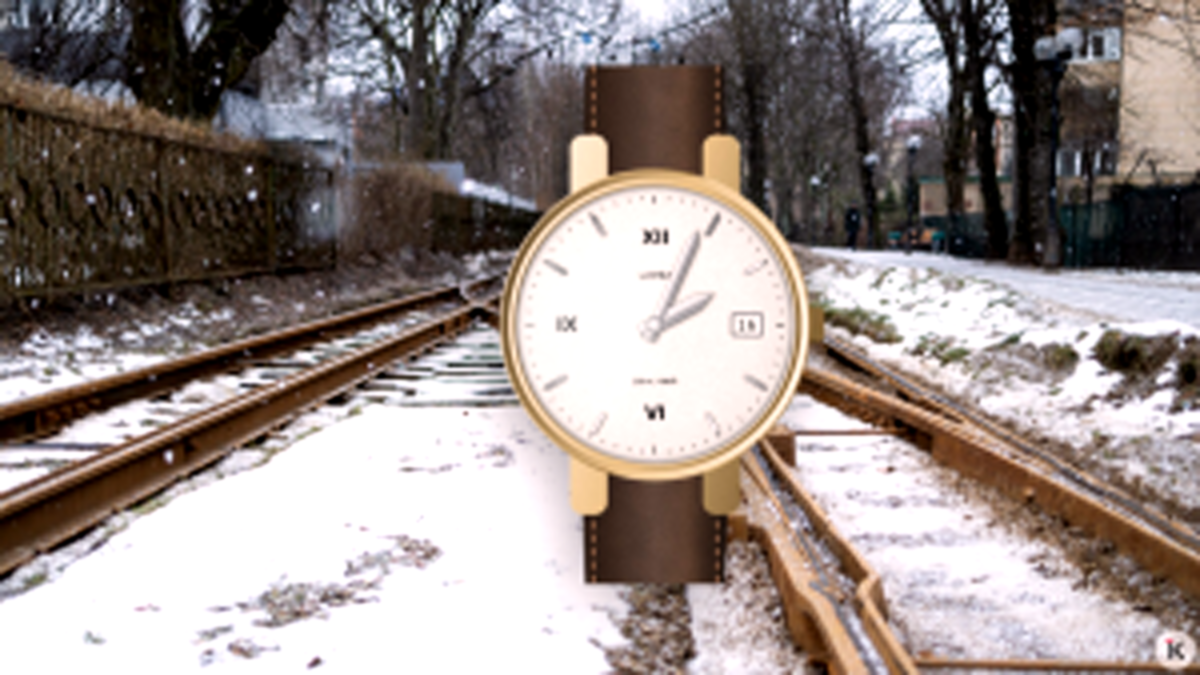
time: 2:04
